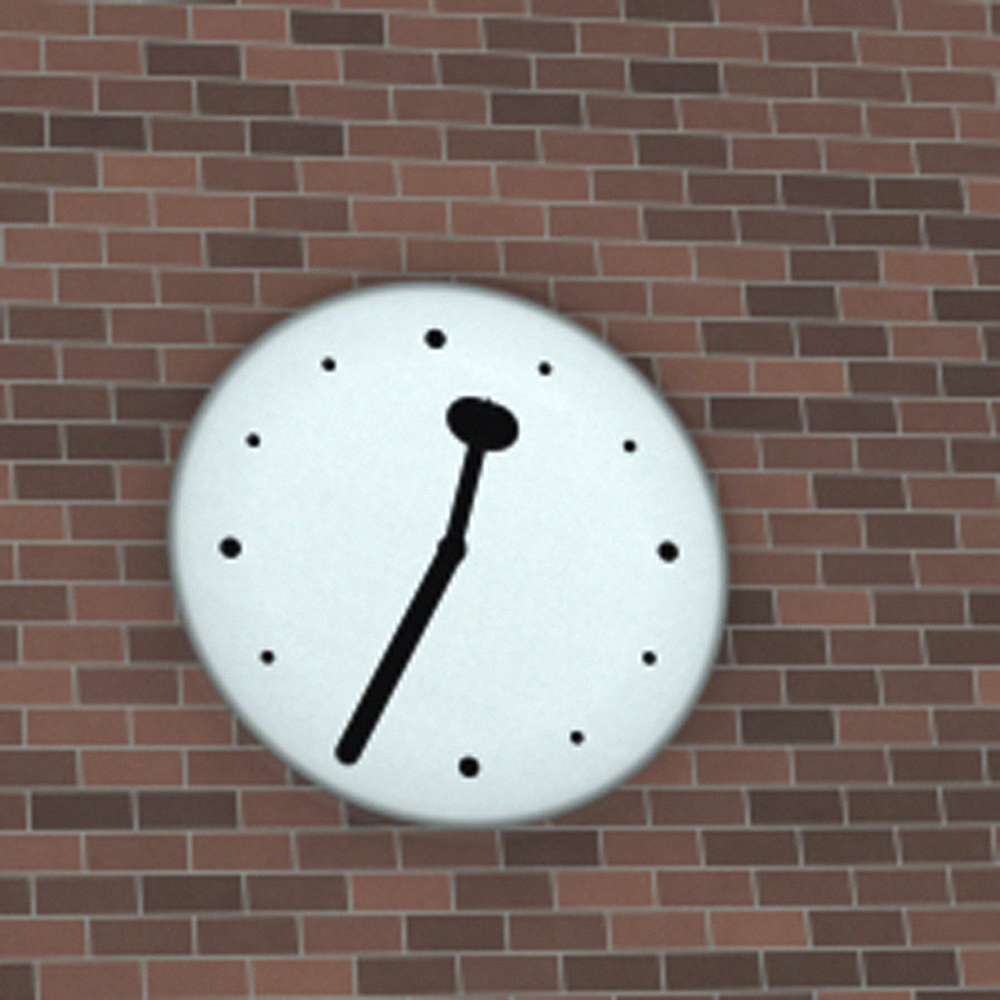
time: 12:35
